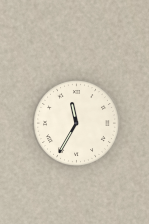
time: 11:35
